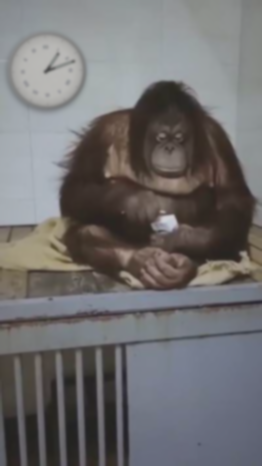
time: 1:12
